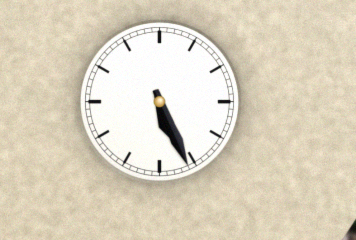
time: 5:26
